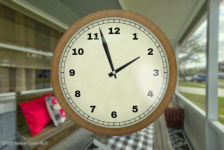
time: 1:57
